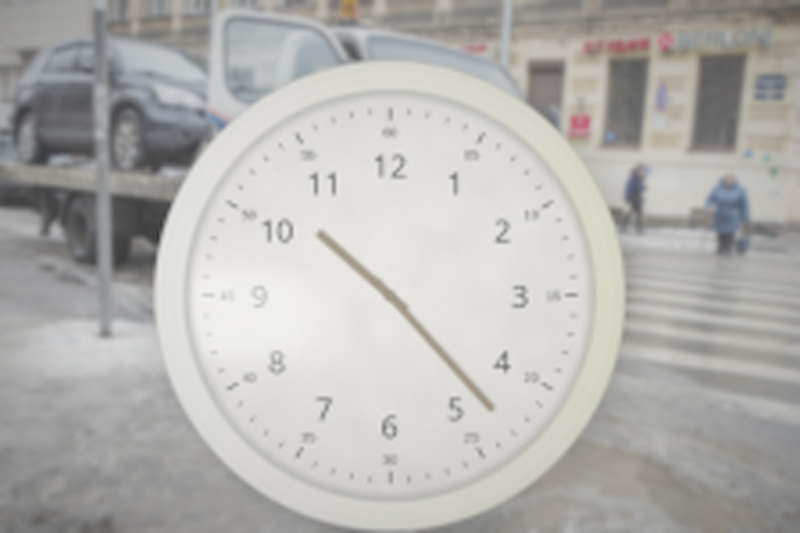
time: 10:23
